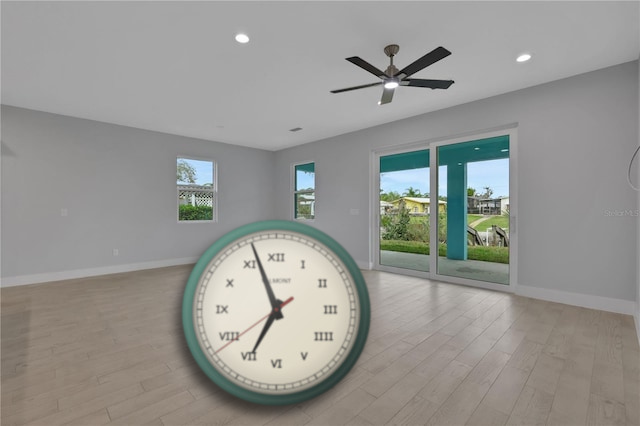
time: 6:56:39
